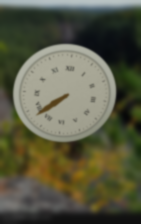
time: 7:38
